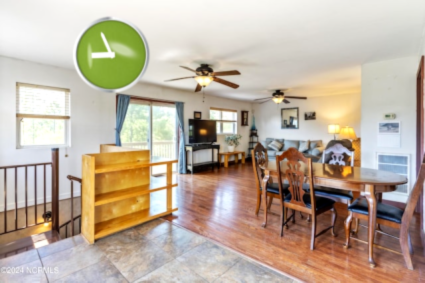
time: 8:56
